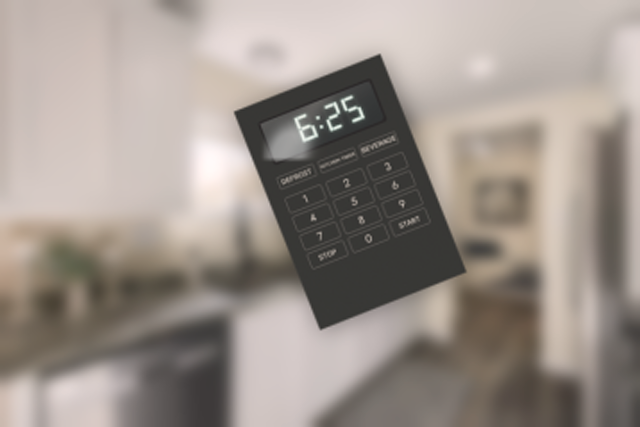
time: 6:25
